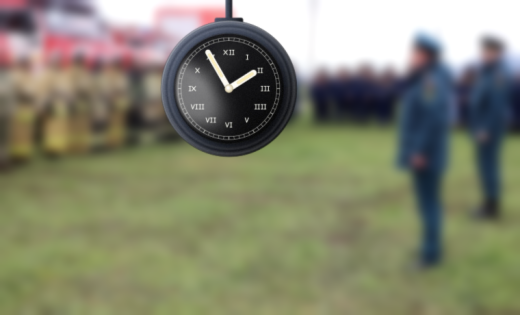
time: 1:55
